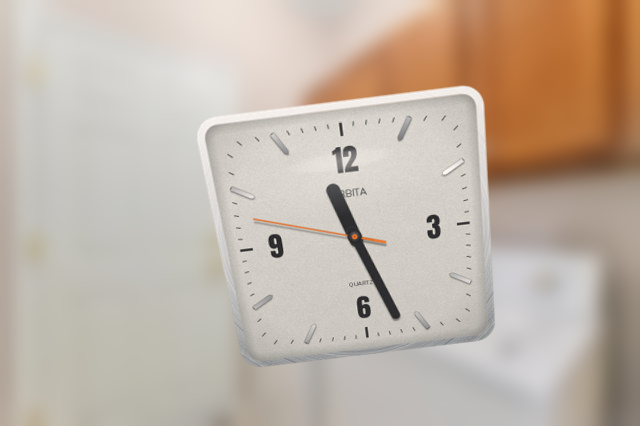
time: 11:26:48
